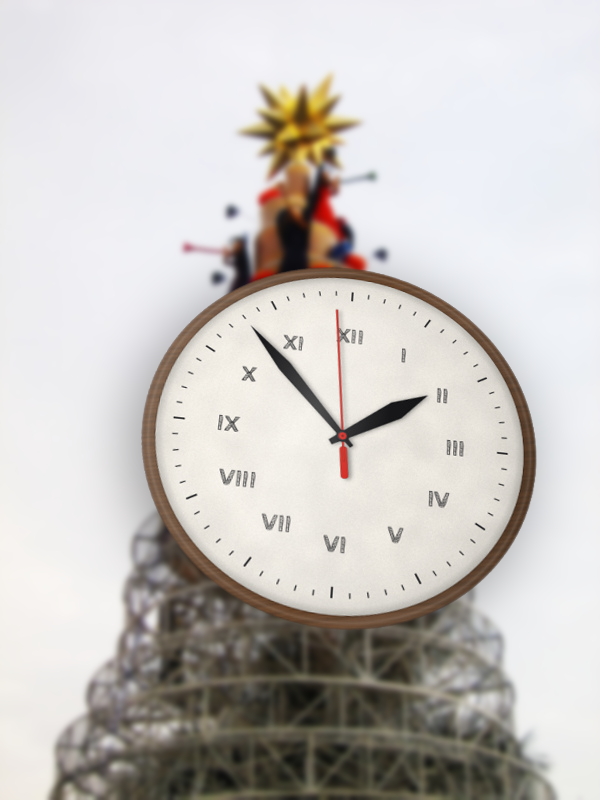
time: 1:52:59
